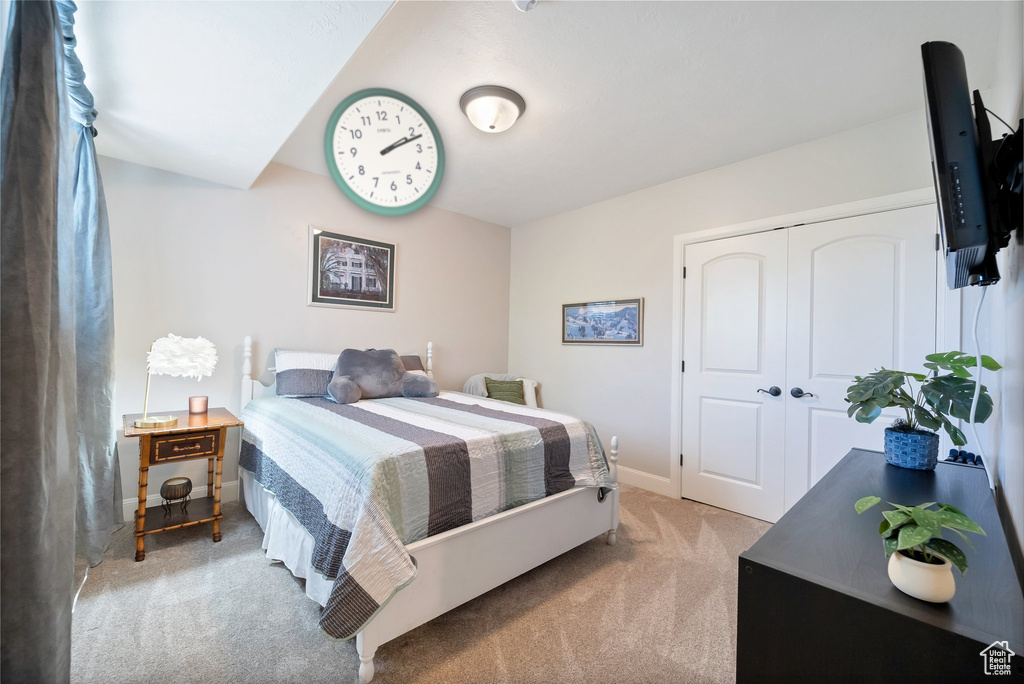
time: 2:12
